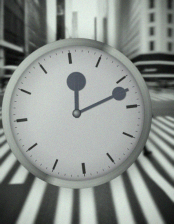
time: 12:12
